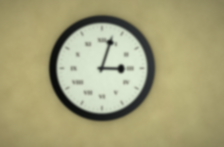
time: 3:03
